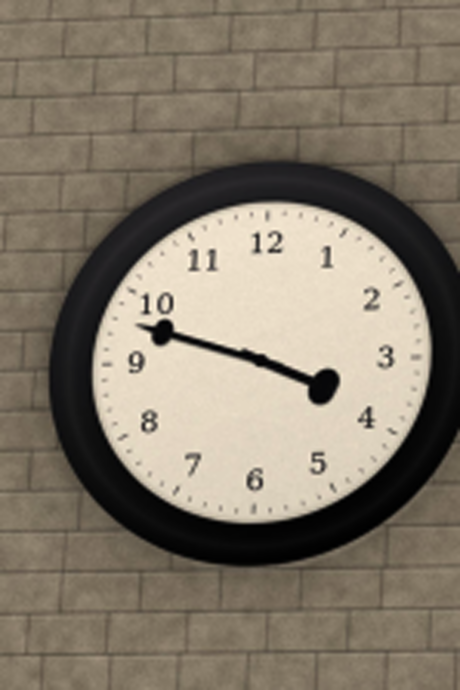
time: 3:48
